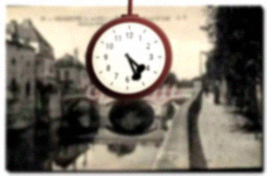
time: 4:26
